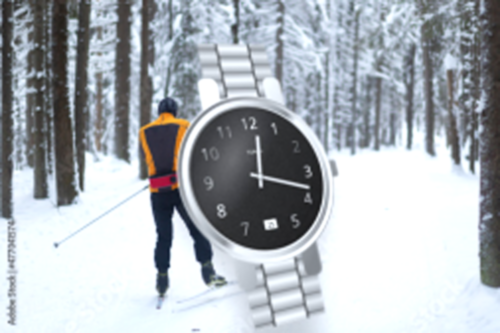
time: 12:18
